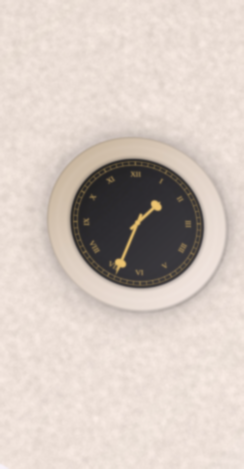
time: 1:34
